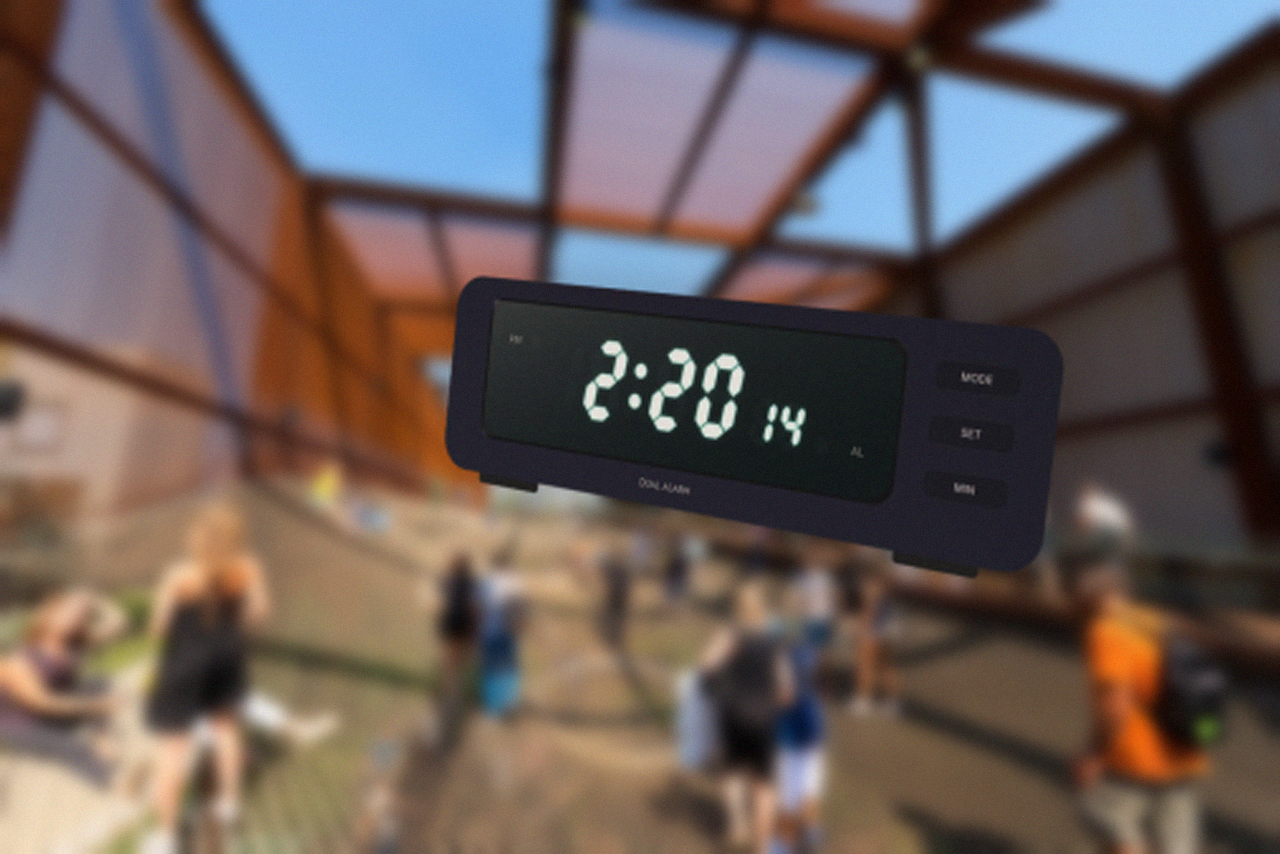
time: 2:20:14
